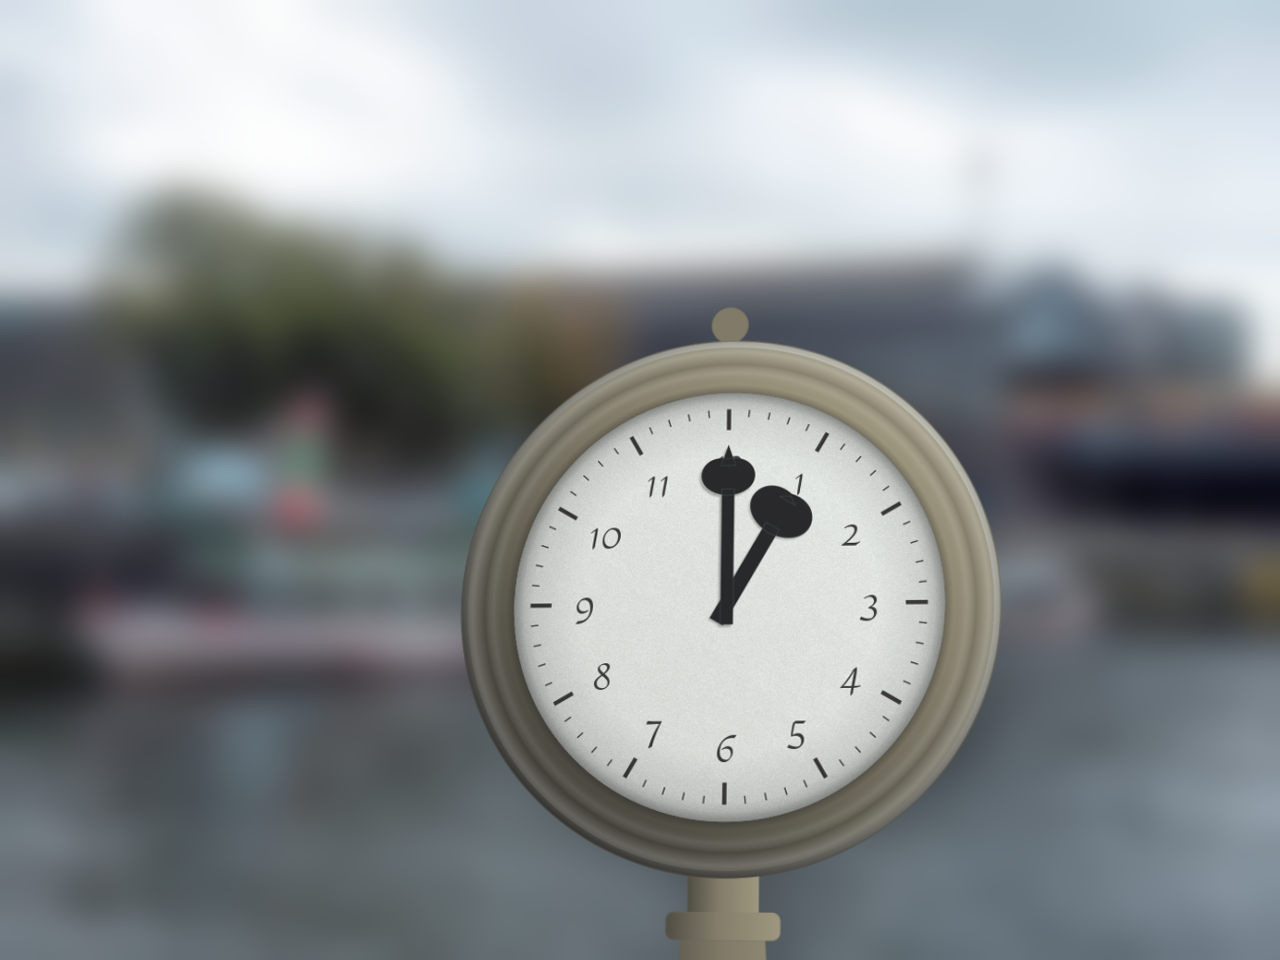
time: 1:00
